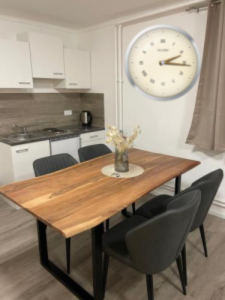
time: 2:16
